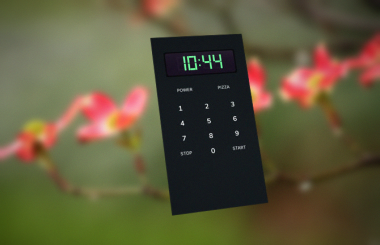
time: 10:44
